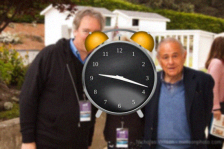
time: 9:18
